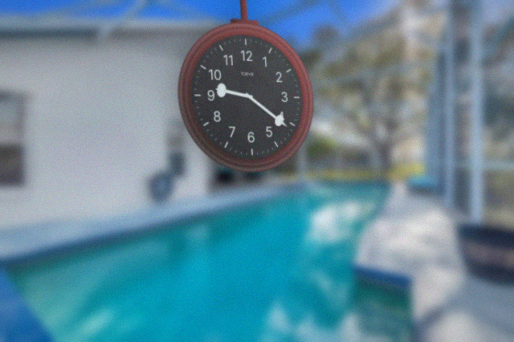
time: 9:21
